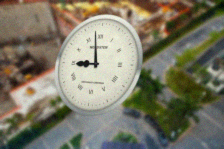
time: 8:58
